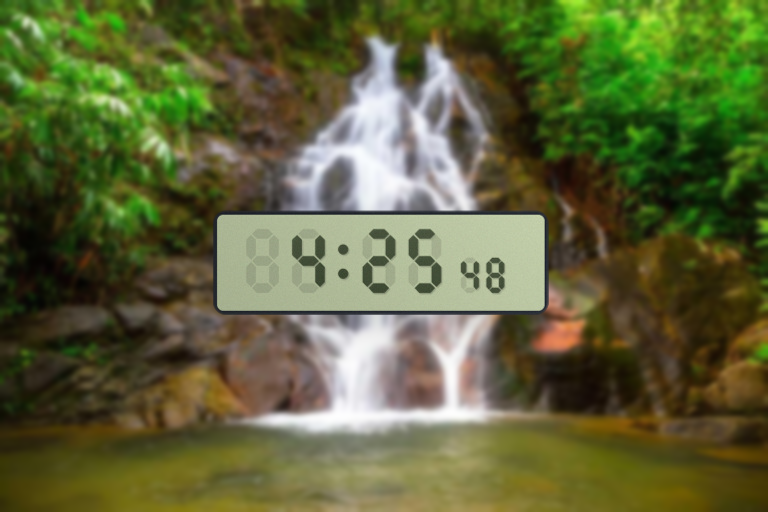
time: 4:25:48
